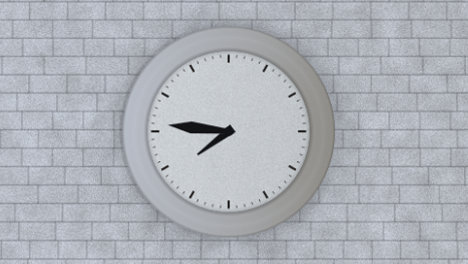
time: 7:46
